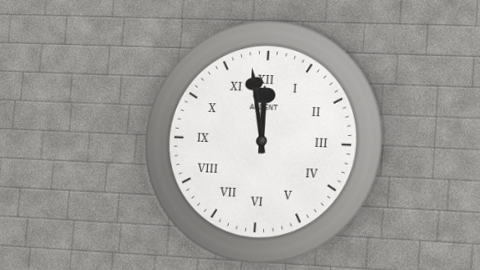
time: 11:58
